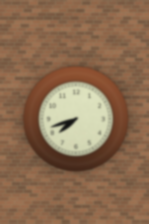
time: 7:42
